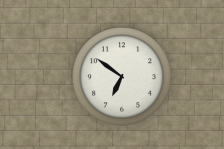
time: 6:51
